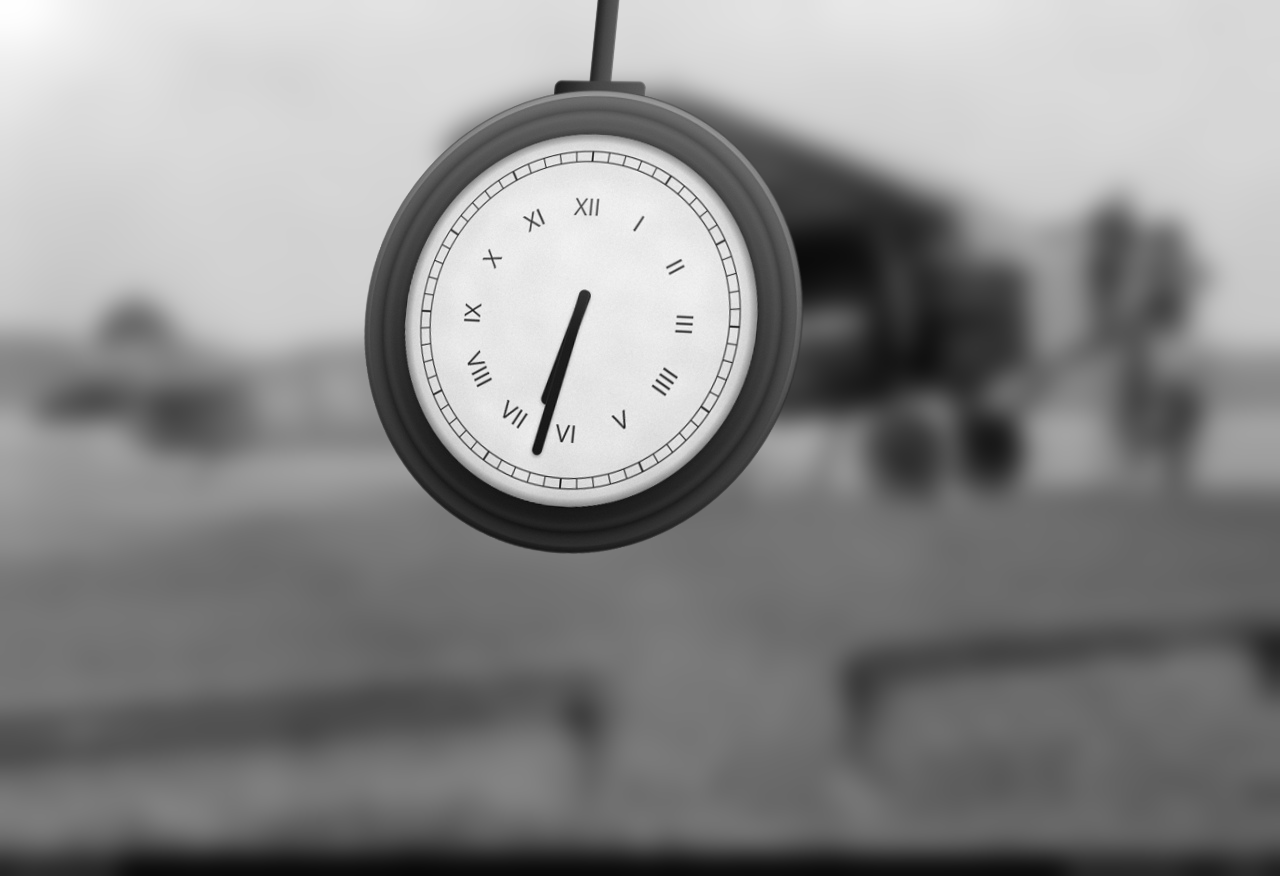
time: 6:32
